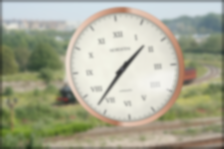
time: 1:37
